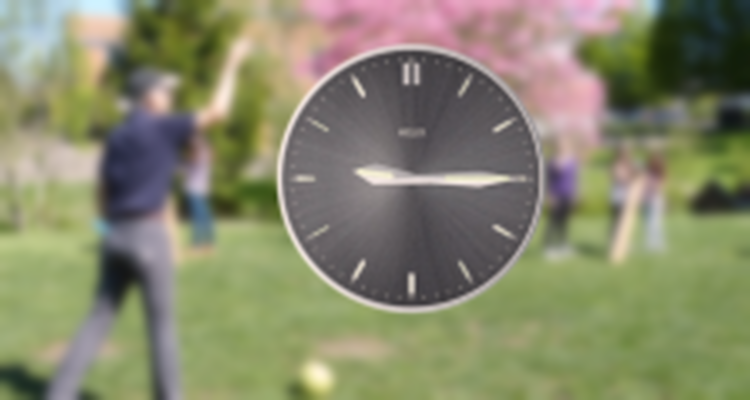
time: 9:15
